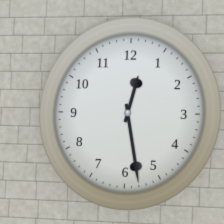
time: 12:28
